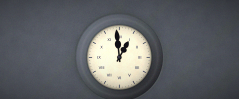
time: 12:59
